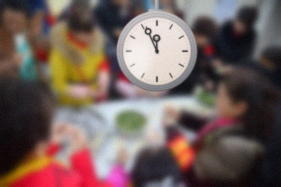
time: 11:56
